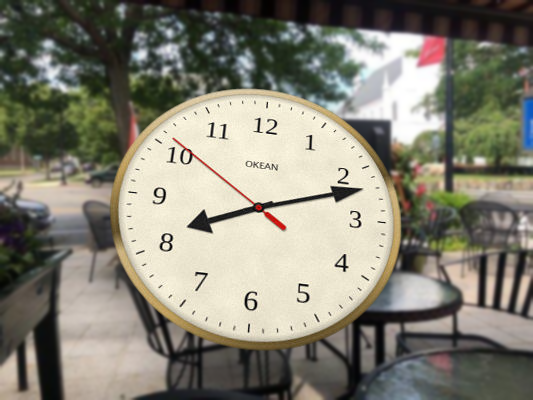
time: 8:11:51
